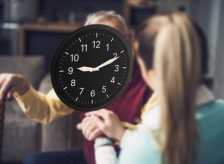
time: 9:11
